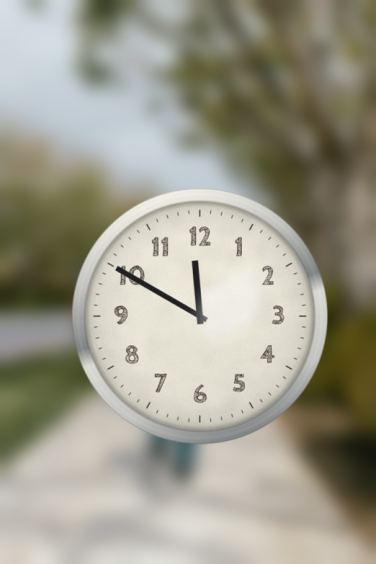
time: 11:50
